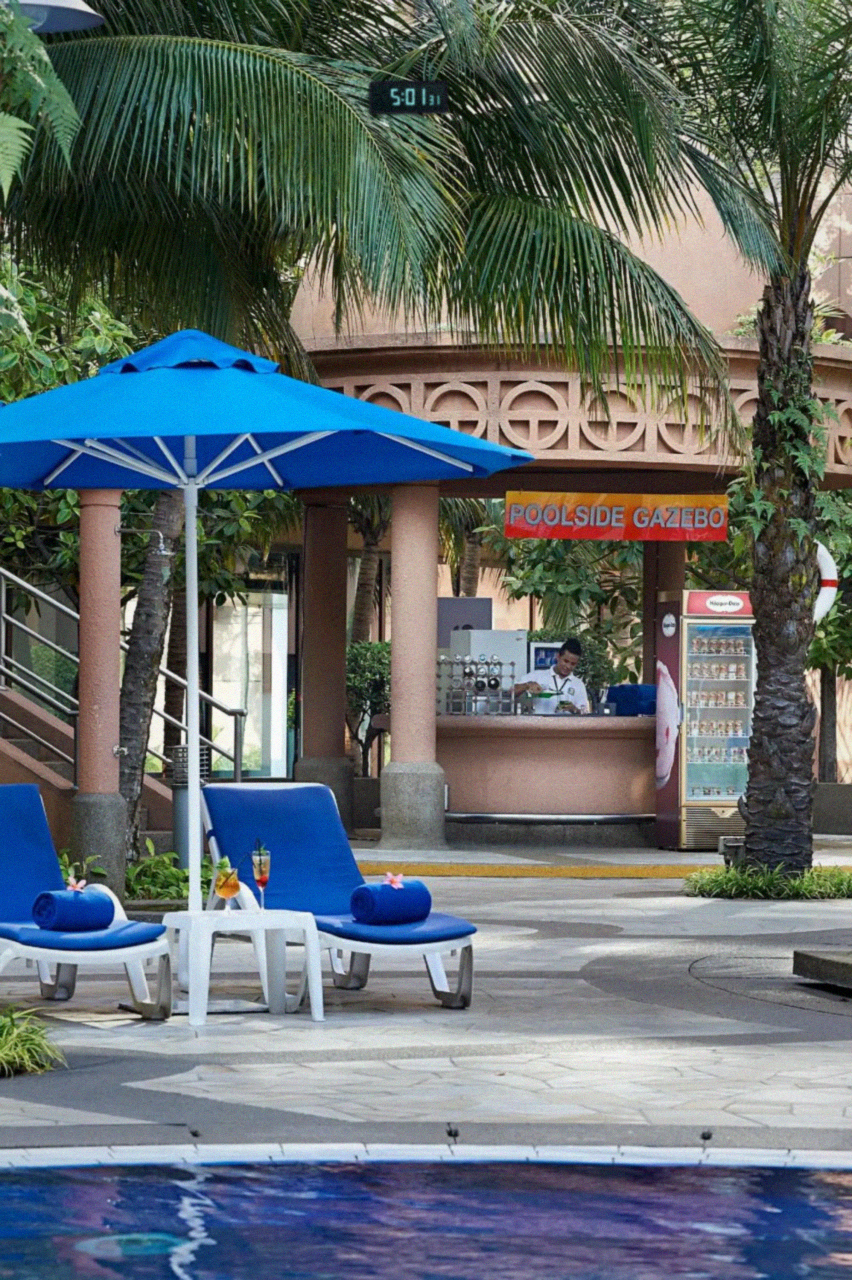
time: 5:01
